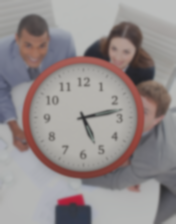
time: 5:13
